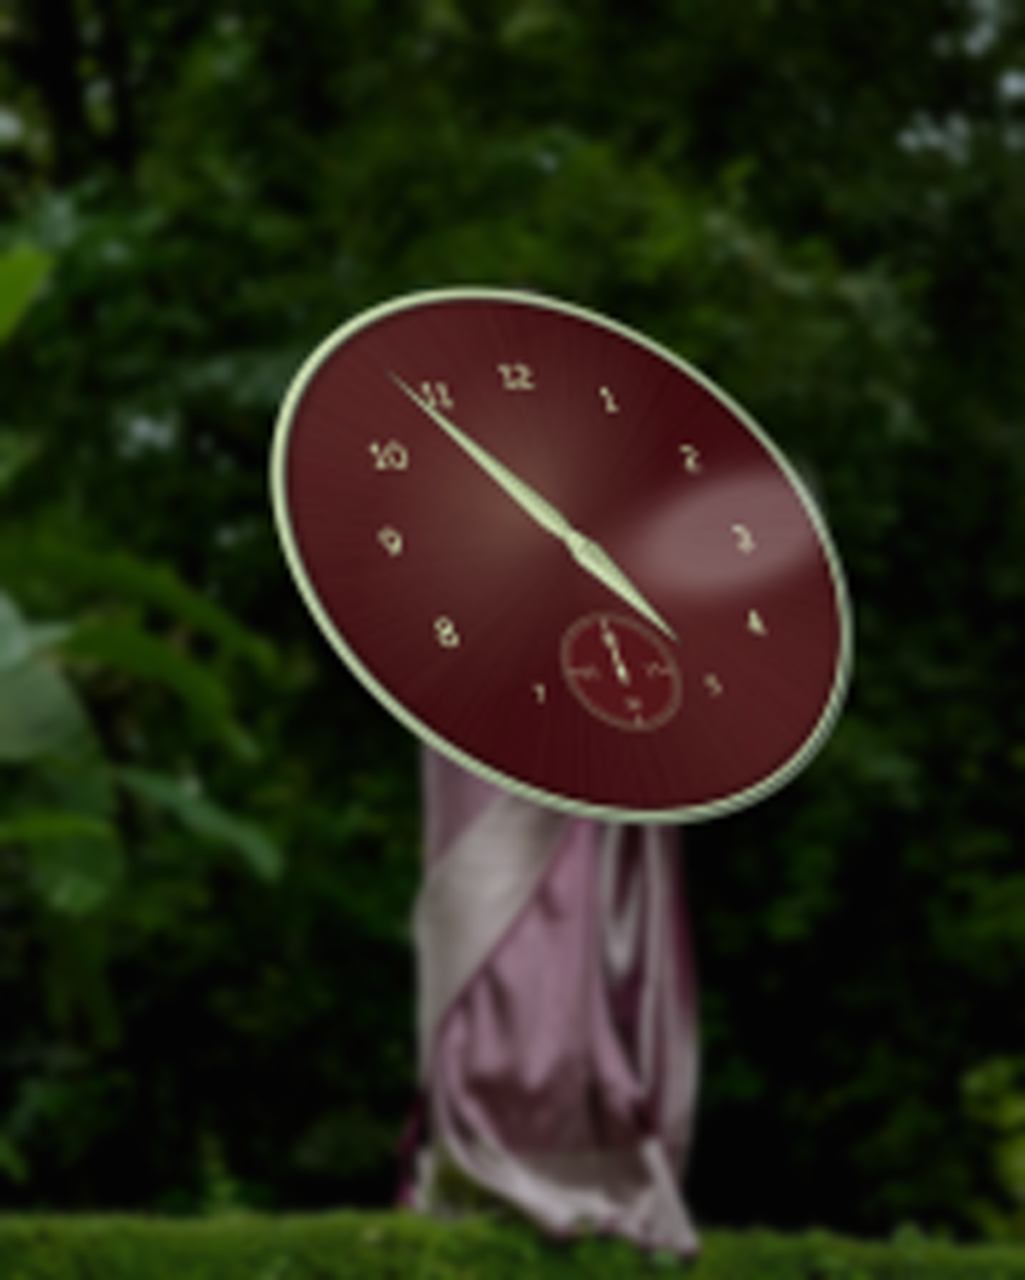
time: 4:54
